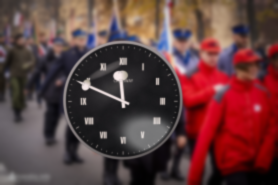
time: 11:49
